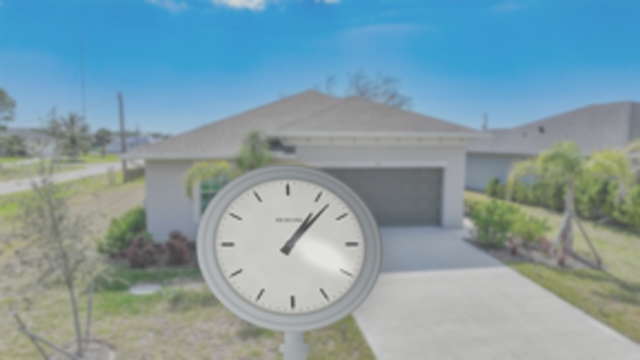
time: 1:07
